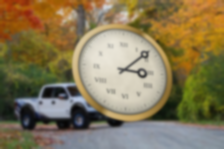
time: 3:08
